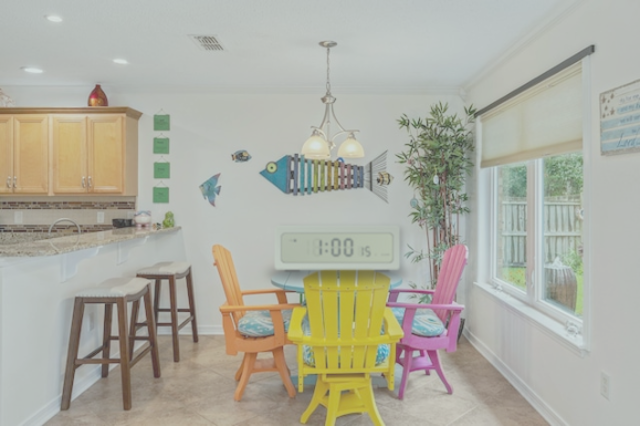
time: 1:00:15
